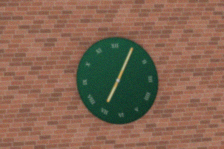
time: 7:05
